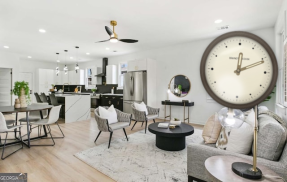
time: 12:11
